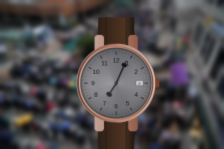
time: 7:04
